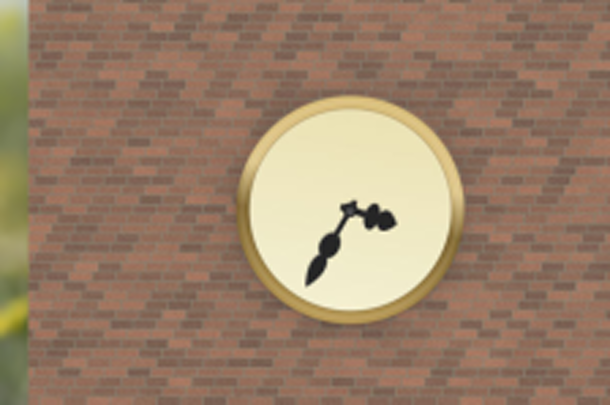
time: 3:35
